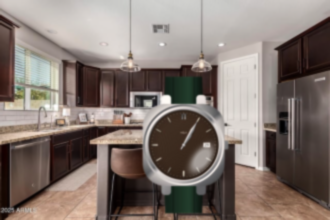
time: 1:05
